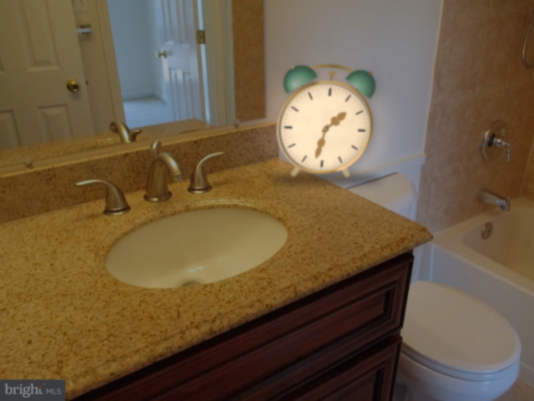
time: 1:32
